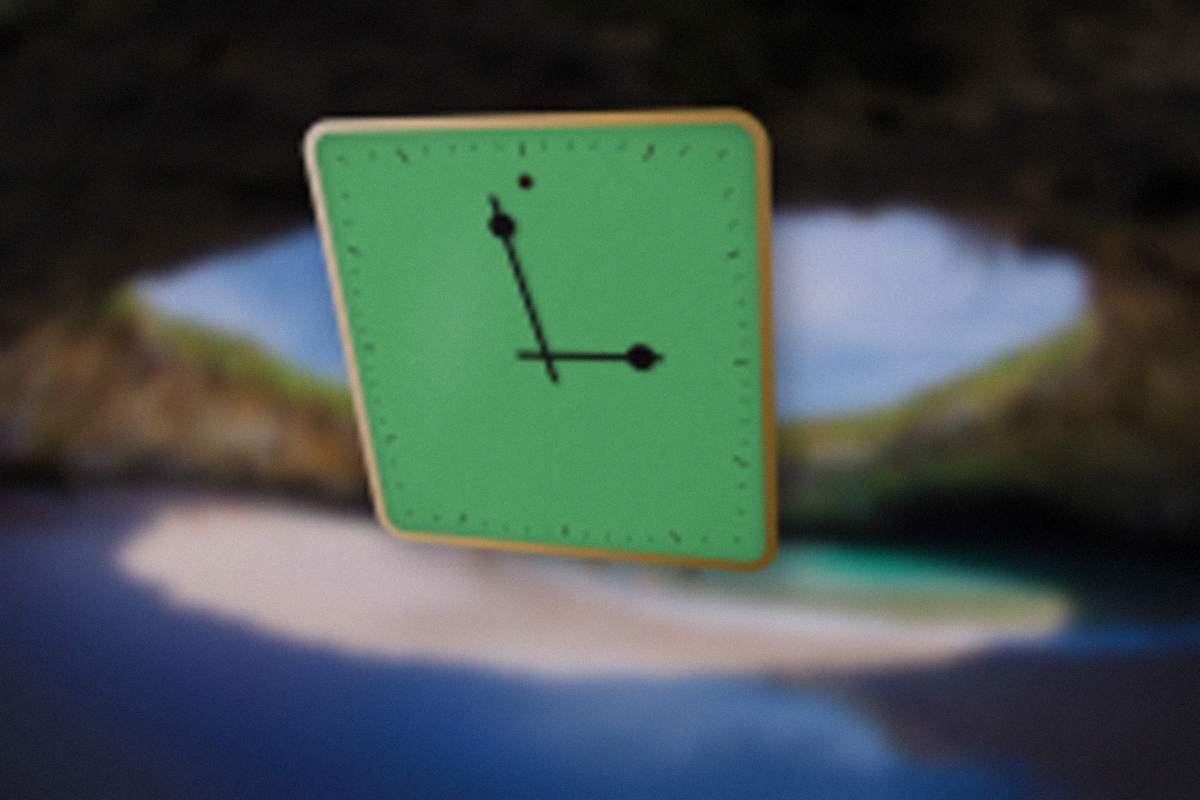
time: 2:58
